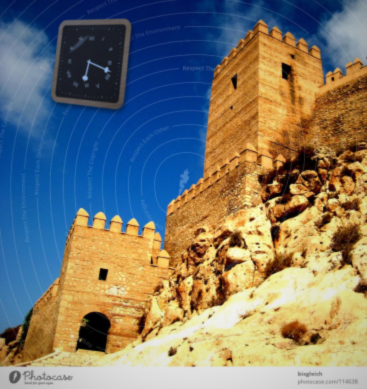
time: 6:18
